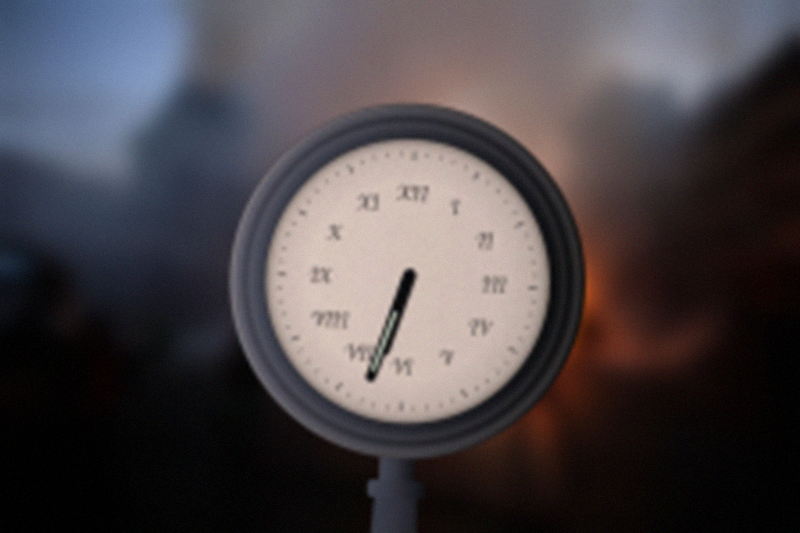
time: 6:33
